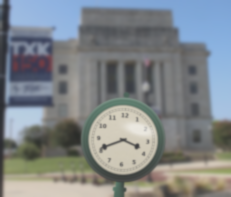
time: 3:41
